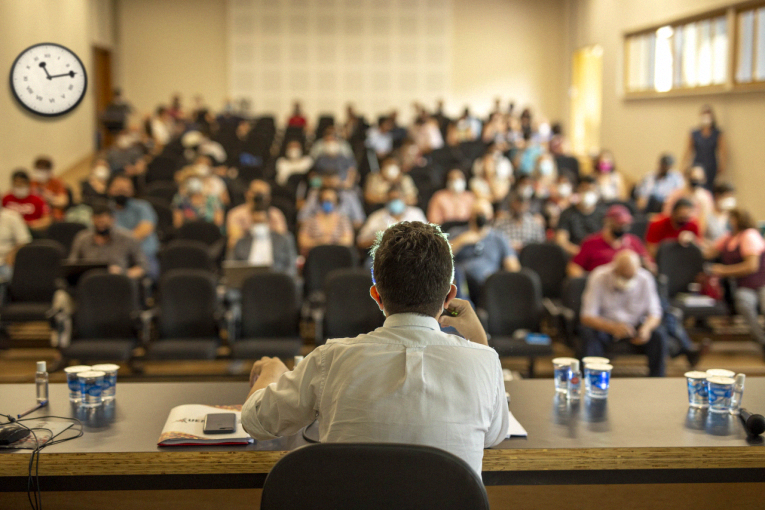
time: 11:14
